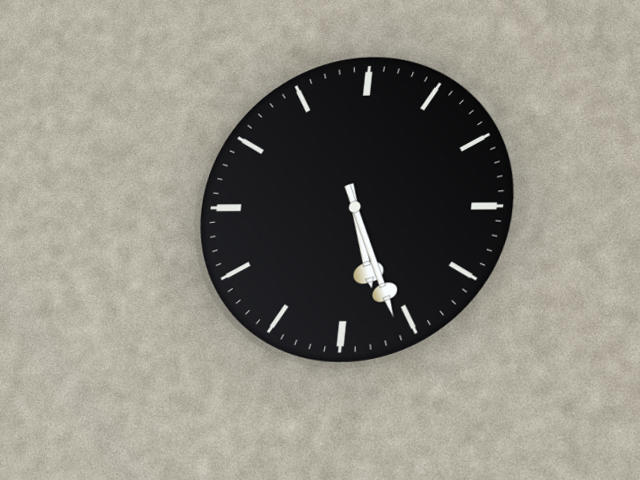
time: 5:26
